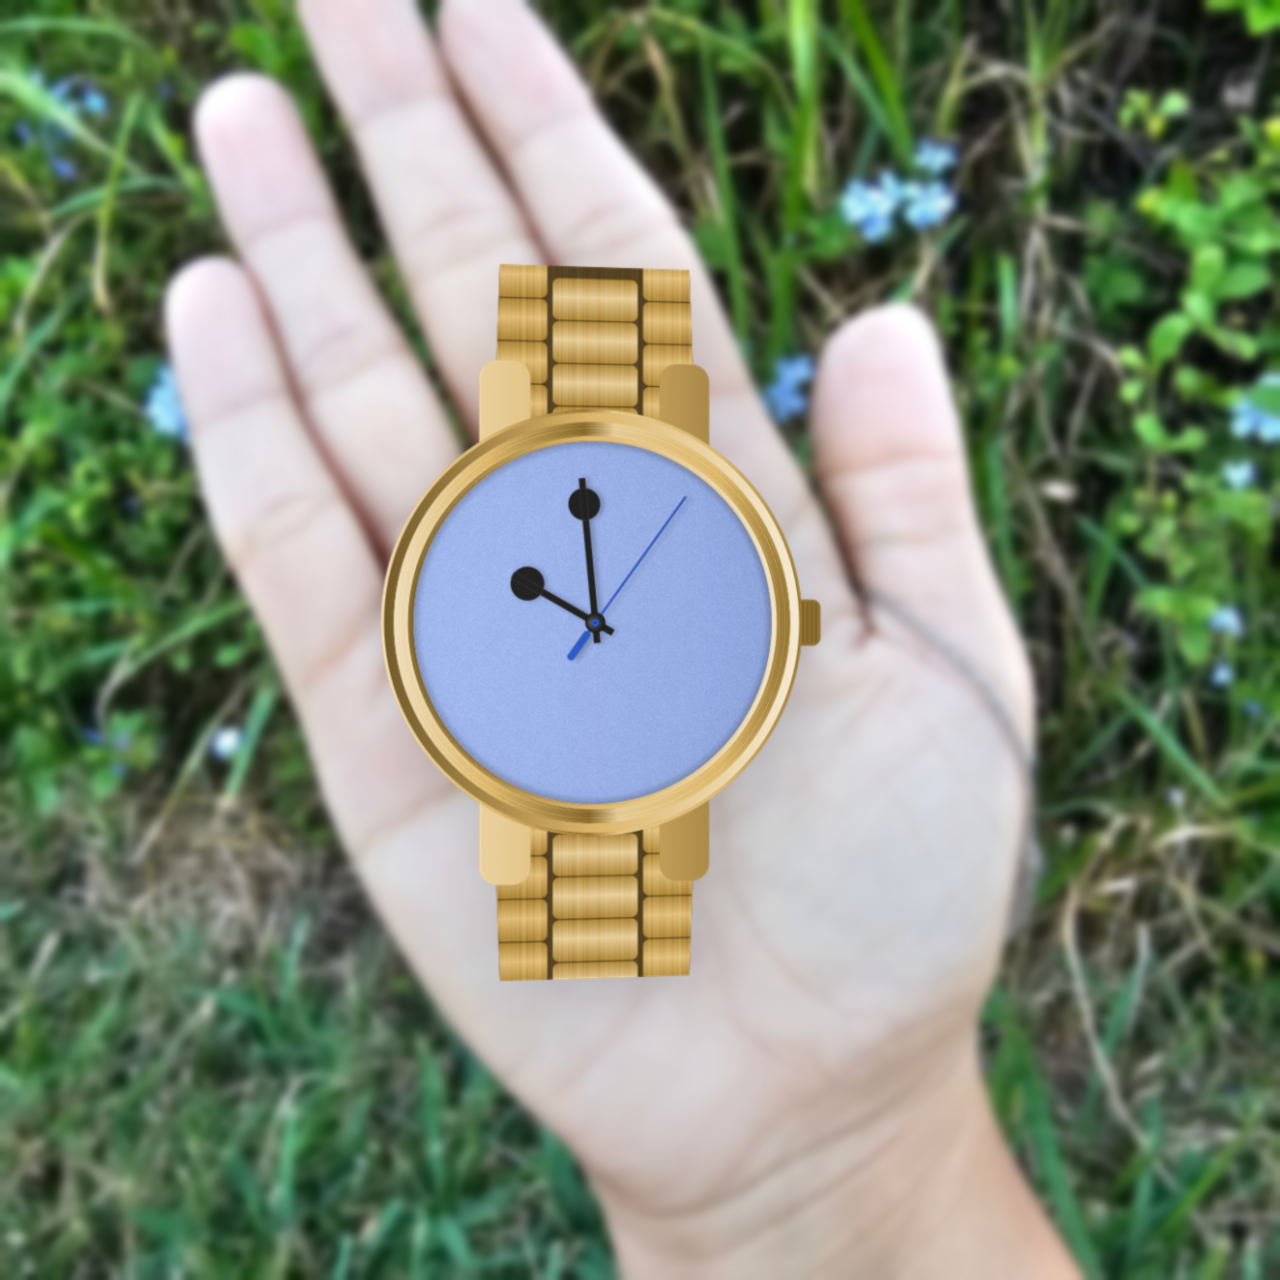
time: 9:59:06
